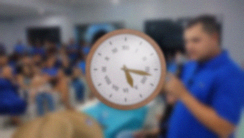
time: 5:17
